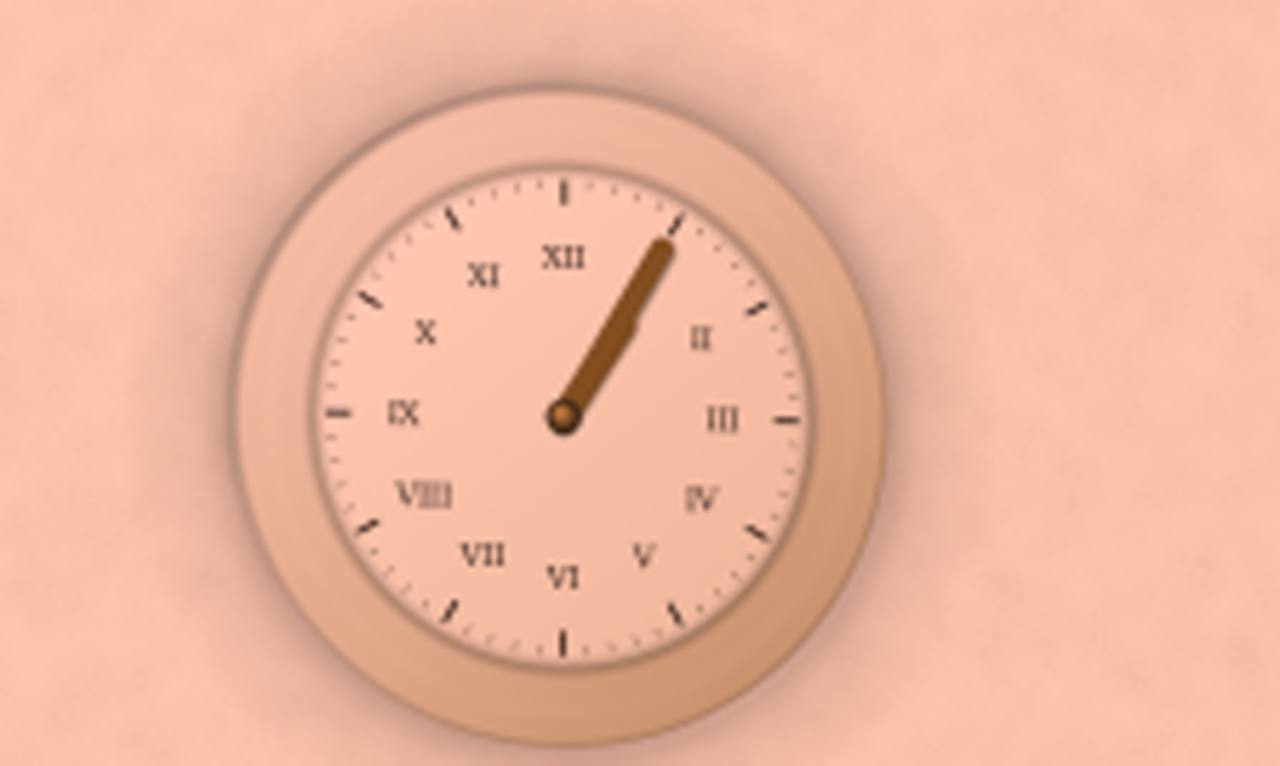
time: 1:05
